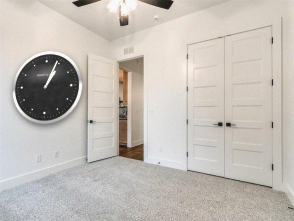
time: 1:04
